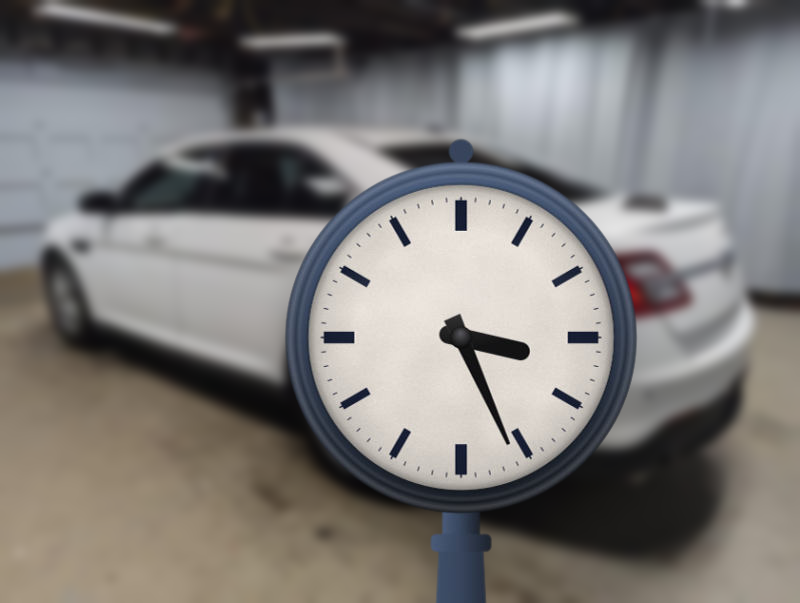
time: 3:26
